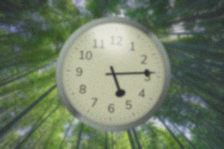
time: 5:14
